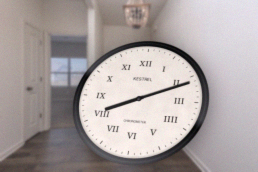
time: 8:11
